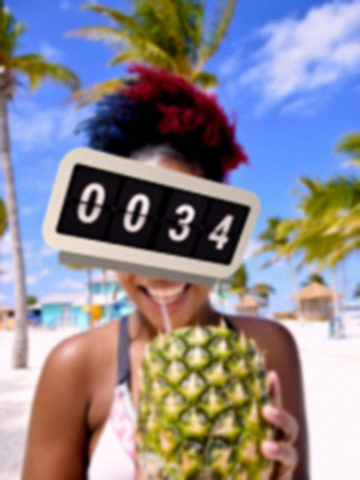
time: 0:34
